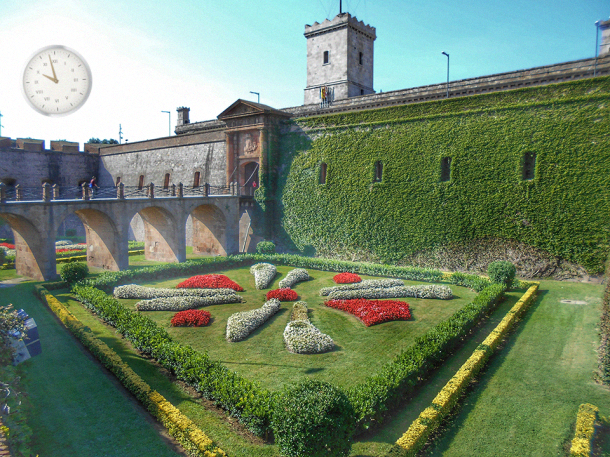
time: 9:58
